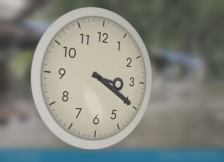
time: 3:20
